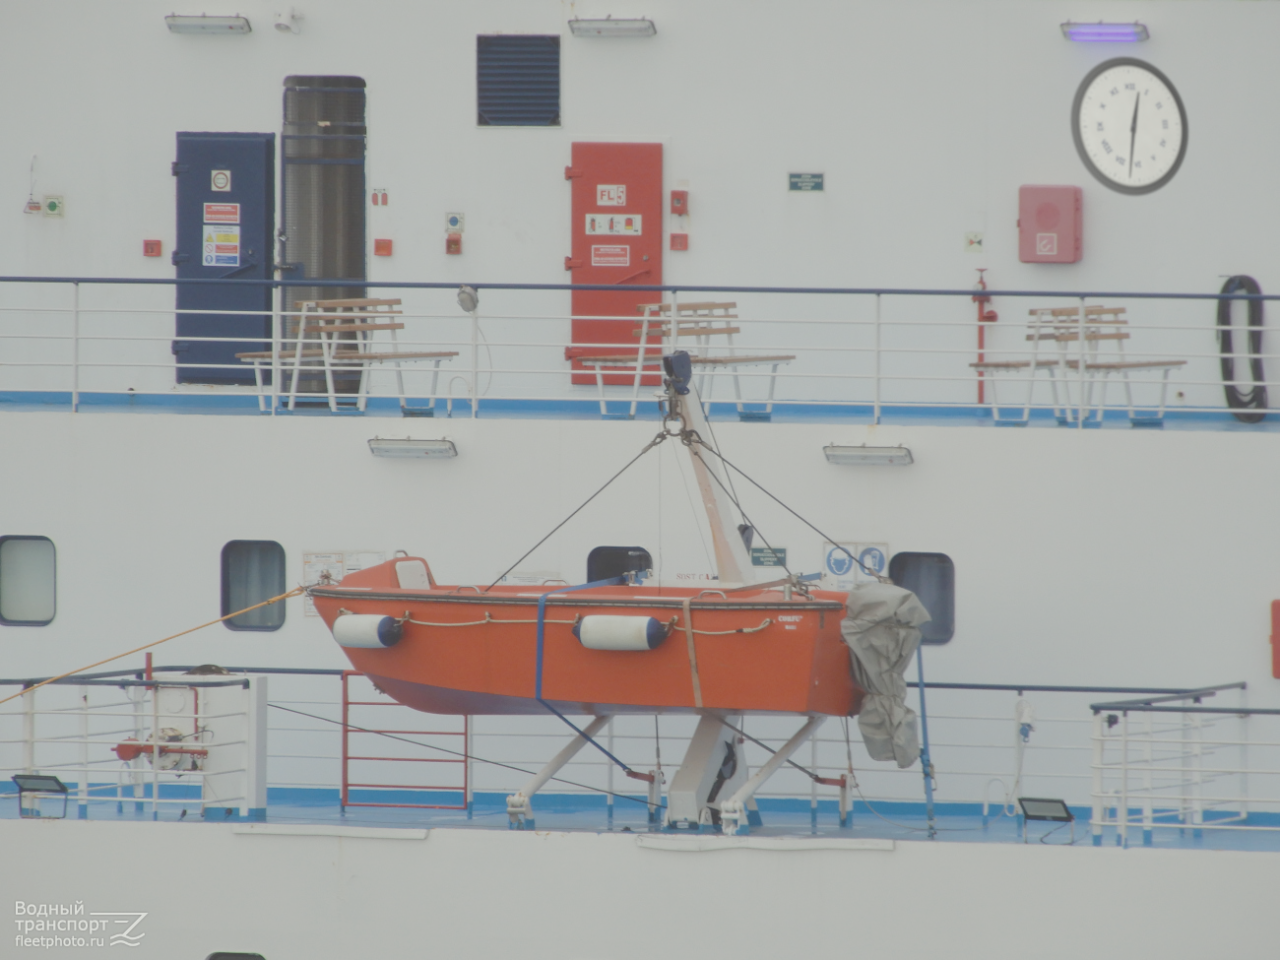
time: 12:32
